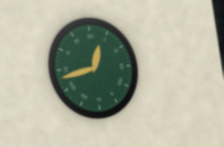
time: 12:43
